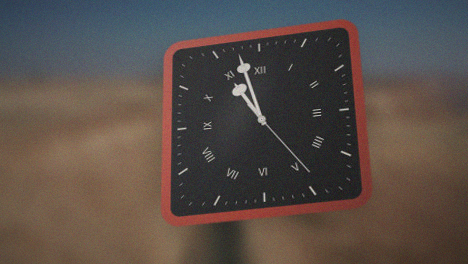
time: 10:57:24
